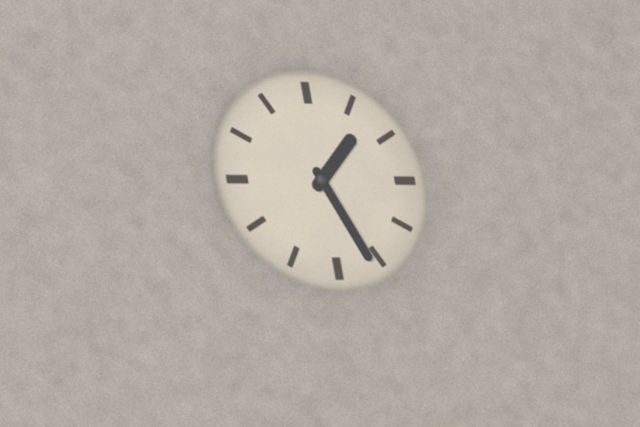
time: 1:26
